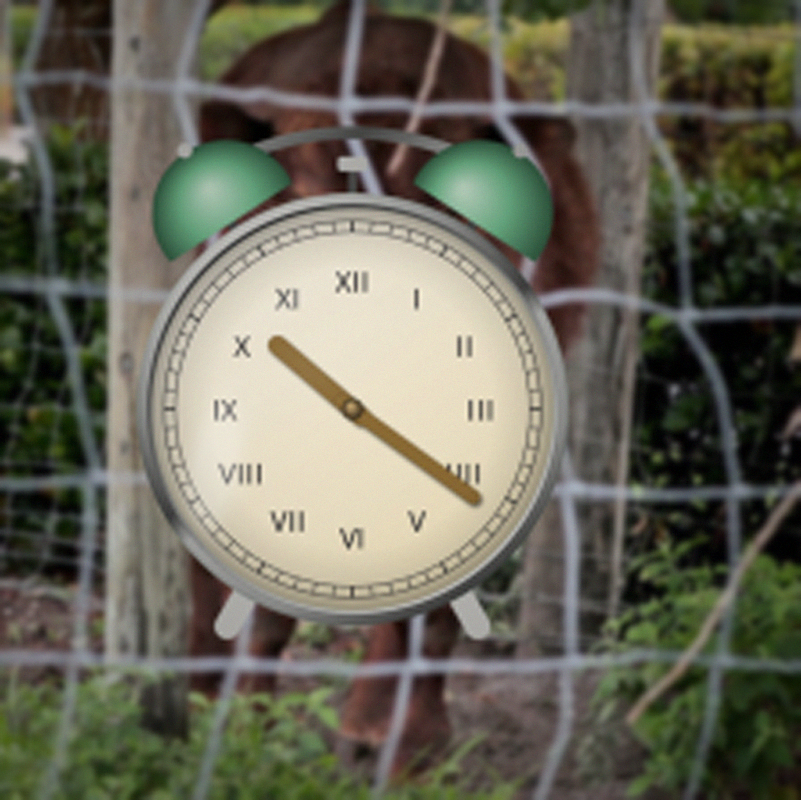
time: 10:21
